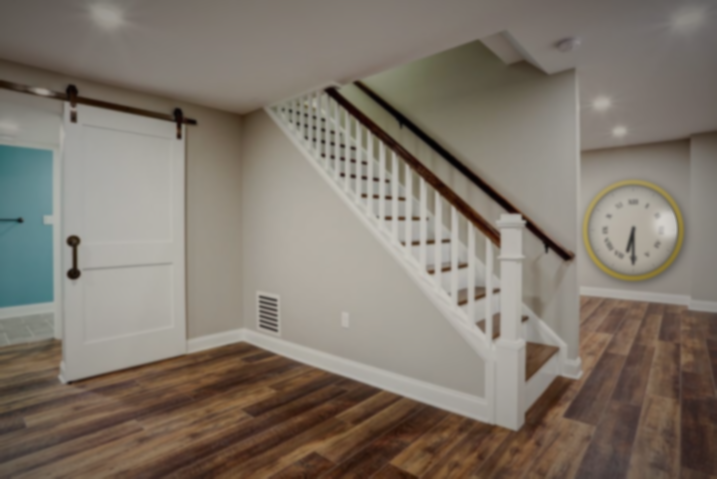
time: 6:30
